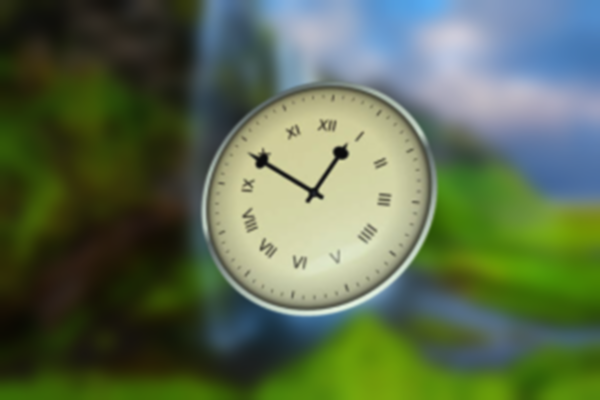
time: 12:49
